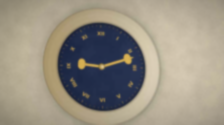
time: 9:12
